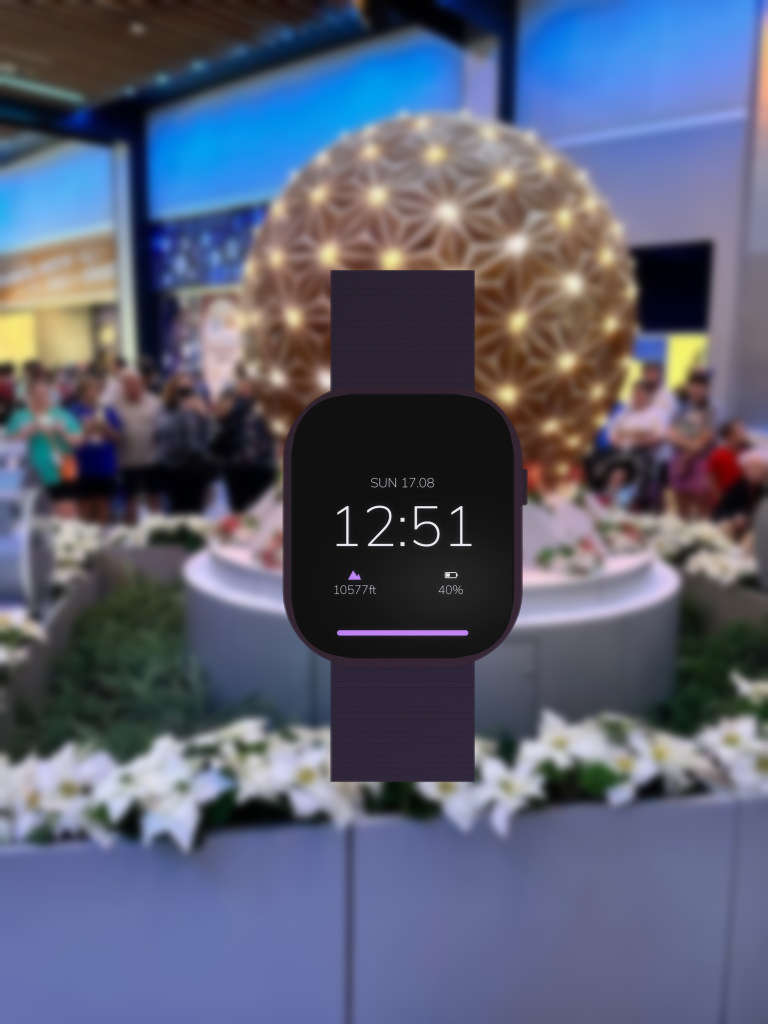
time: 12:51
